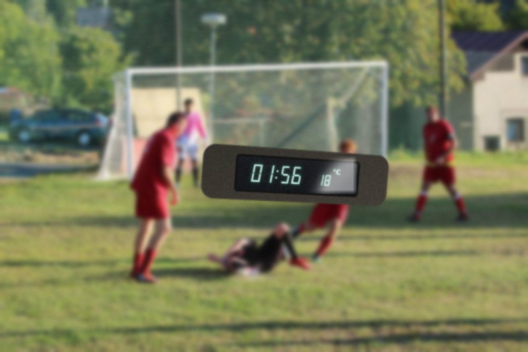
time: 1:56
